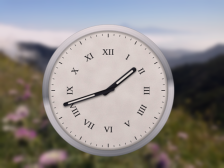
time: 1:42
